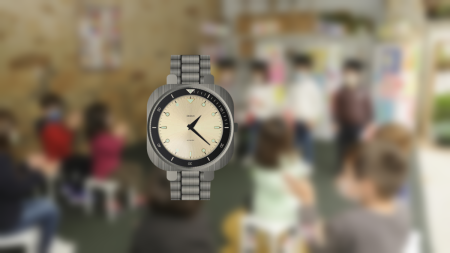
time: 1:22
